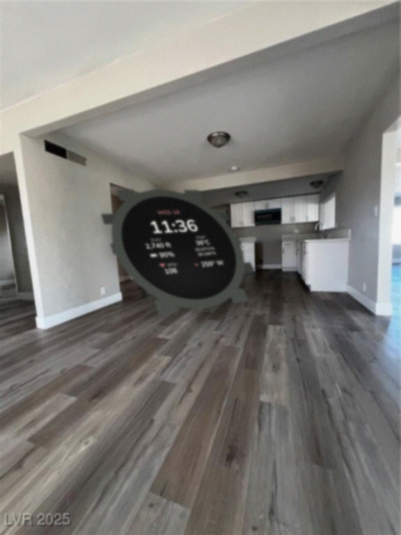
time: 11:36
